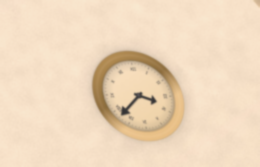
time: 3:38
